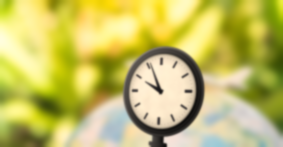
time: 9:56
